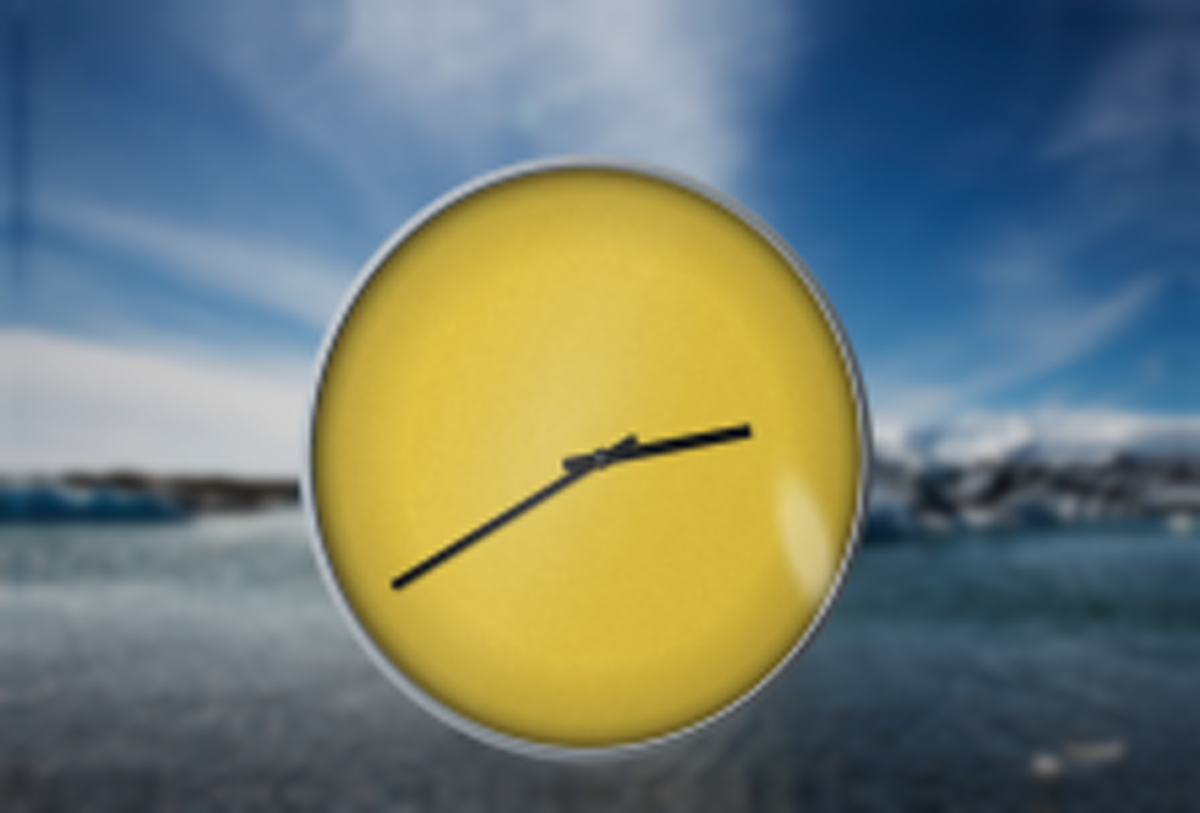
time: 2:40
